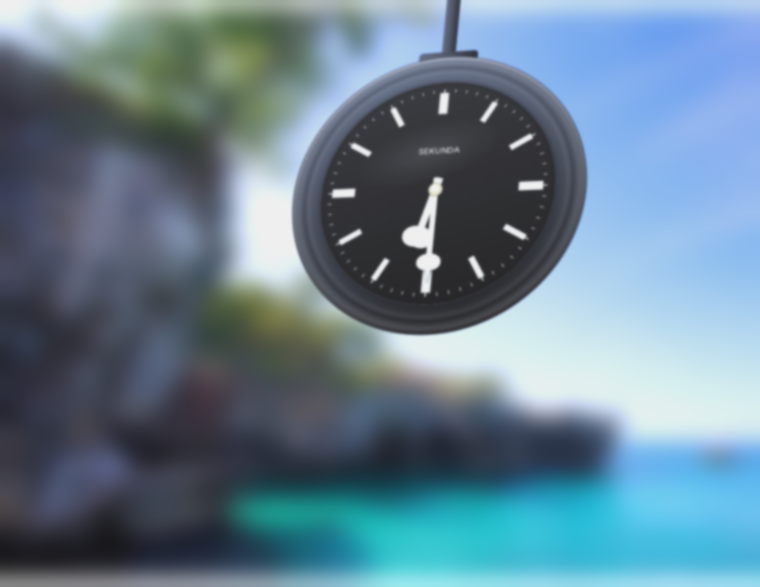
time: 6:30
